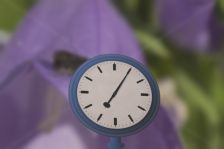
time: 7:05
